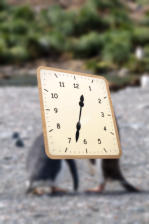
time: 12:33
